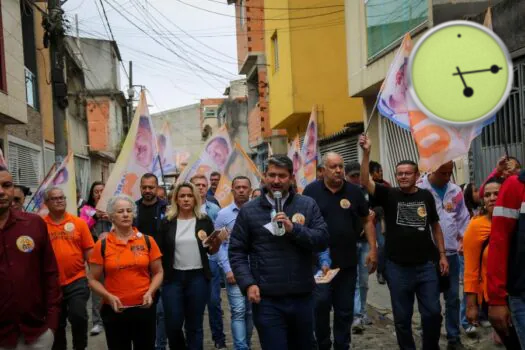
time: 5:14
